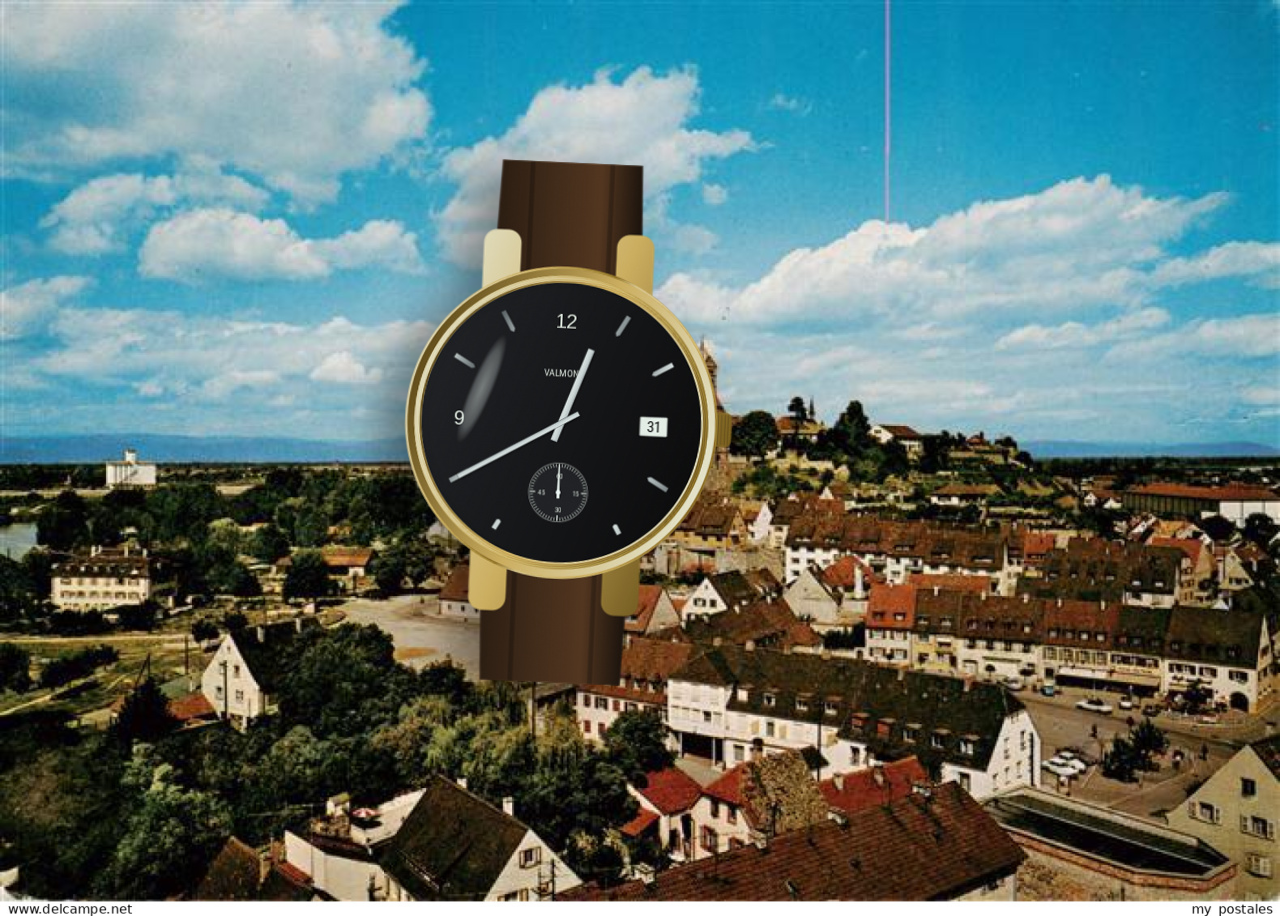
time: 12:40
